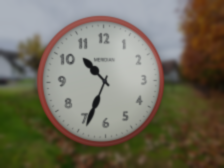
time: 10:34
